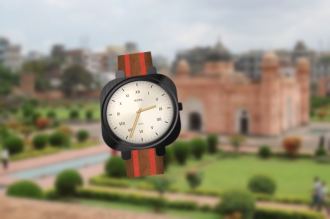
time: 2:34
